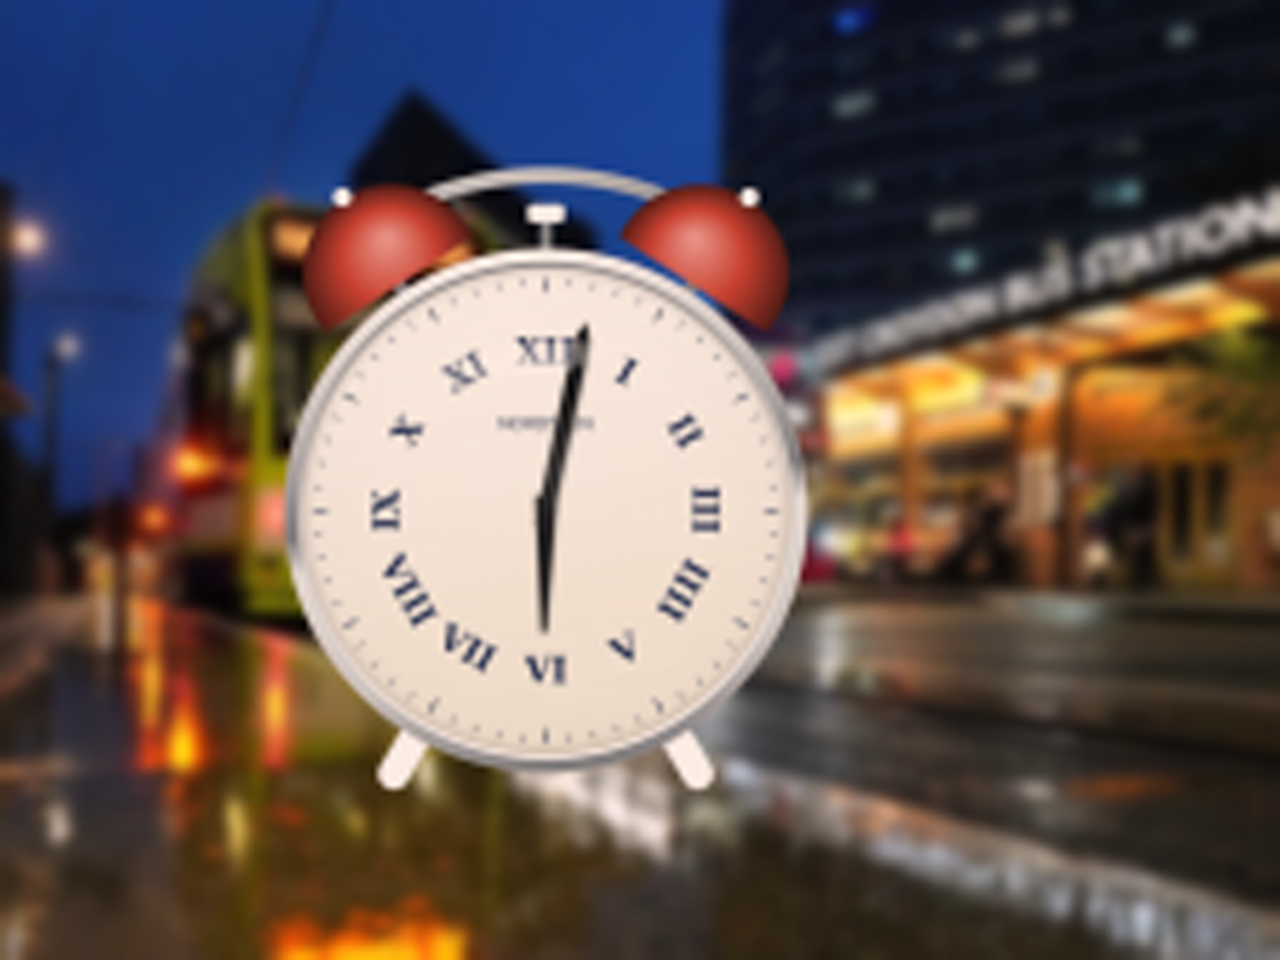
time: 6:02
